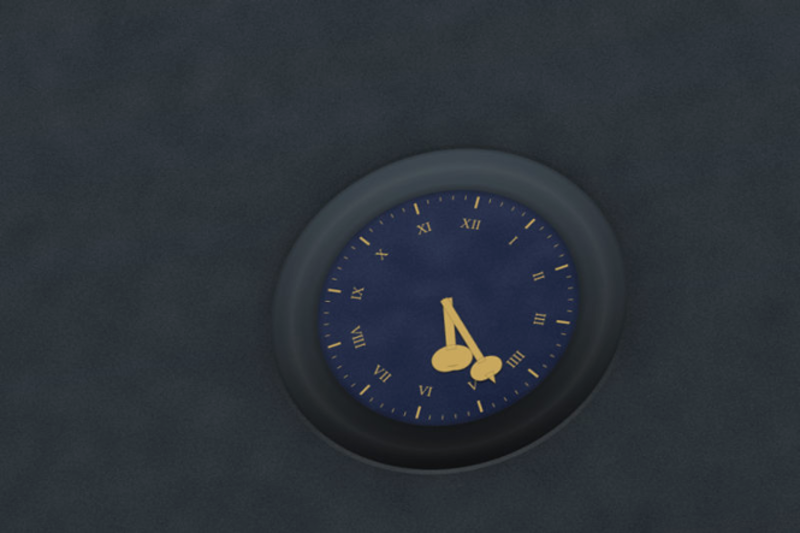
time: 5:23
